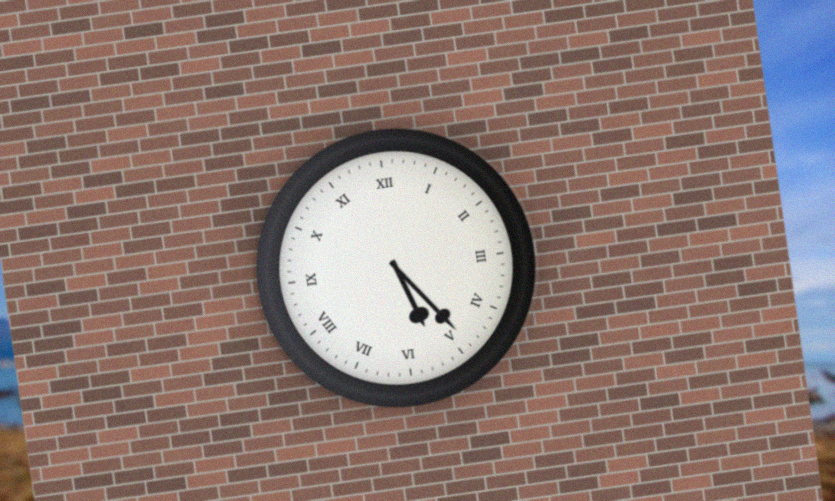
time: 5:24
